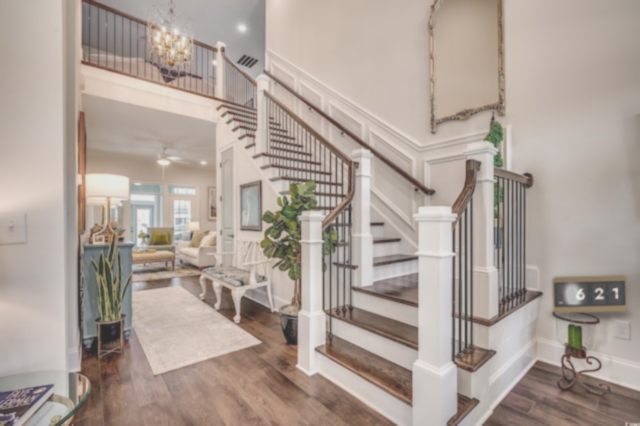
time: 6:21
